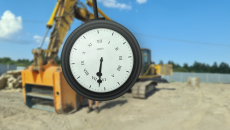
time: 6:32
